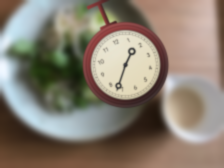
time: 1:37
